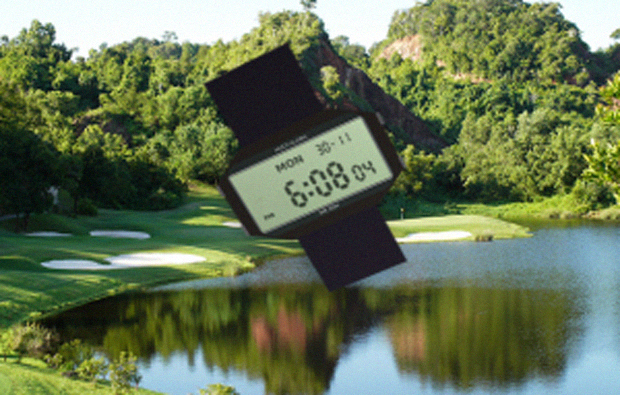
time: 6:08:04
